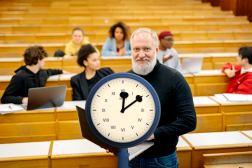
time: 12:09
